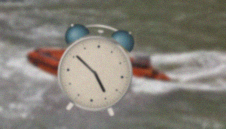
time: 4:51
